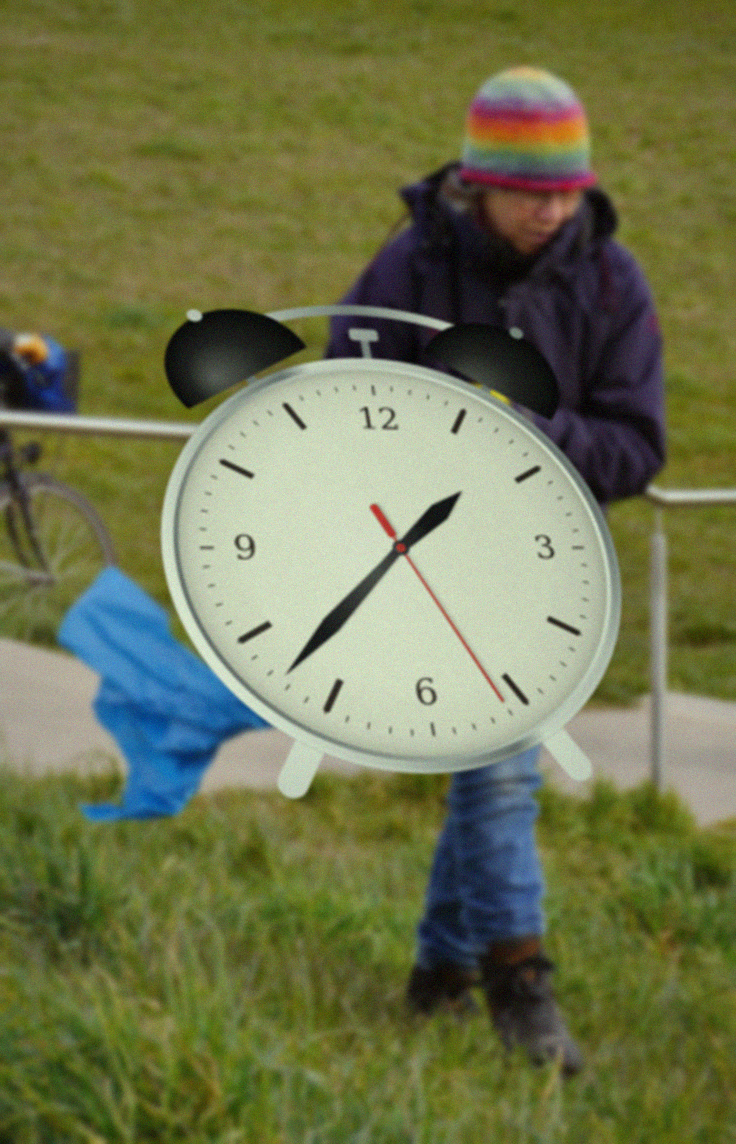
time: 1:37:26
